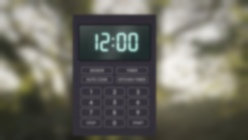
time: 12:00
